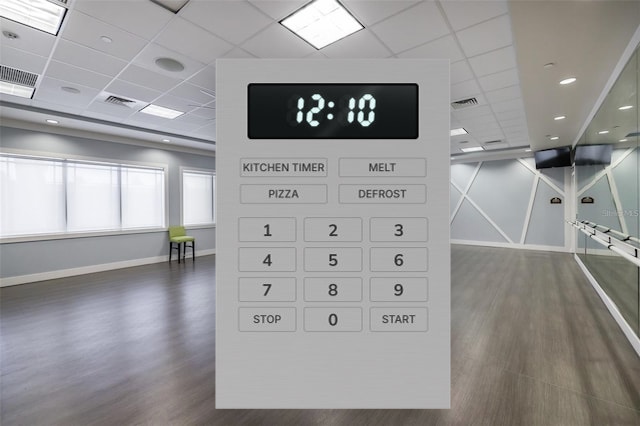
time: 12:10
